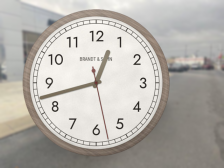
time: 12:42:28
